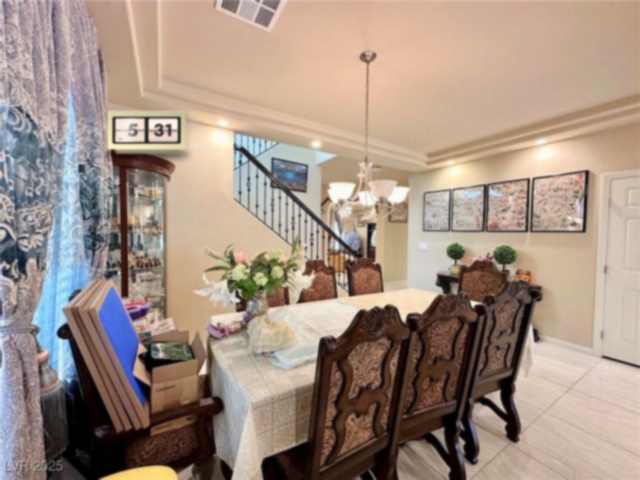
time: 5:31
